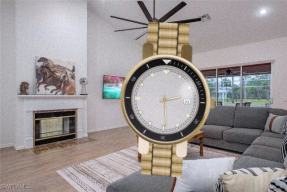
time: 2:29
